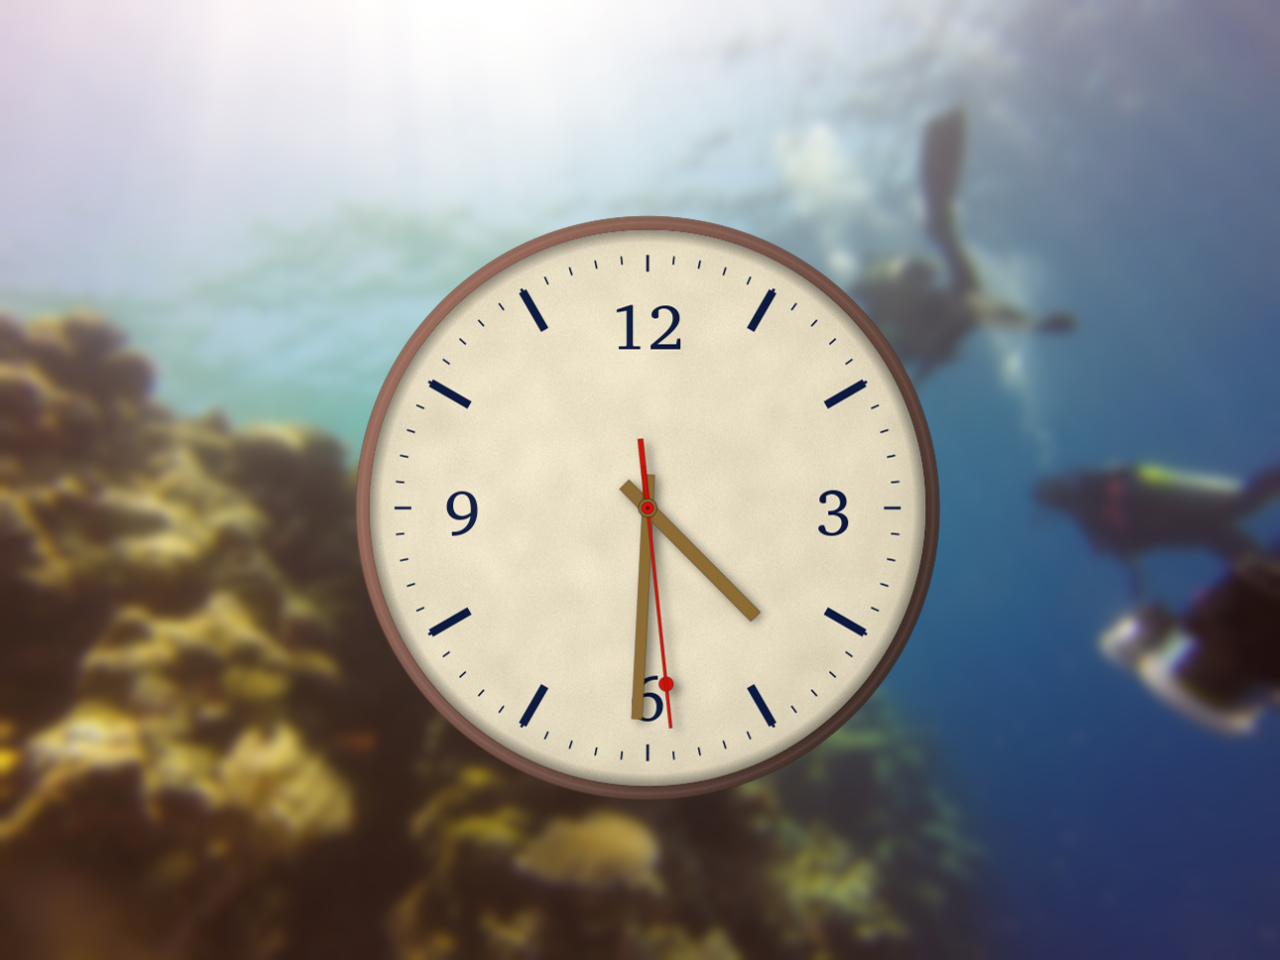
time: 4:30:29
